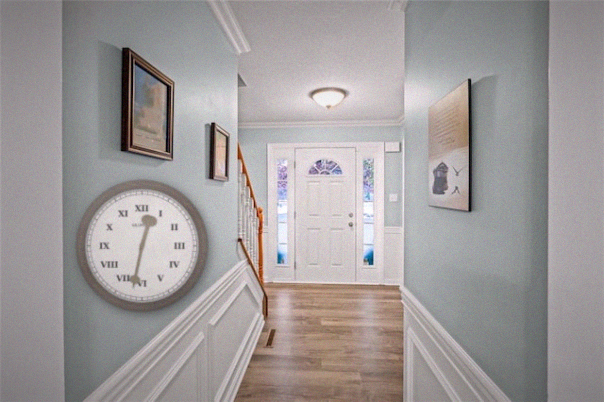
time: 12:32
